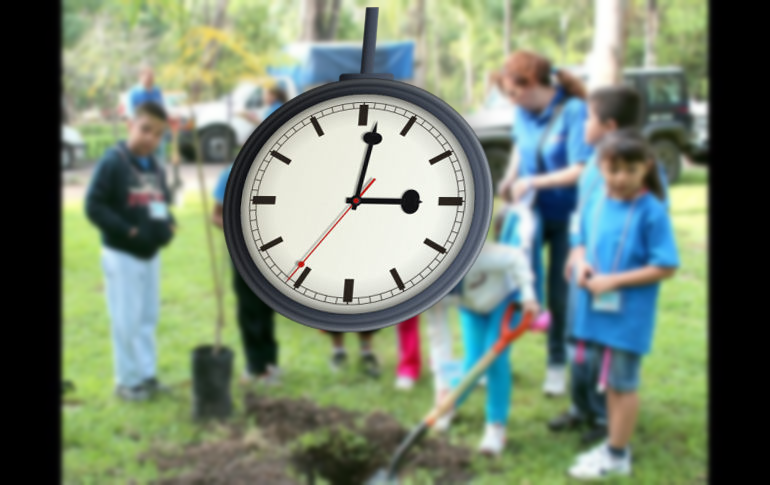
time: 3:01:36
